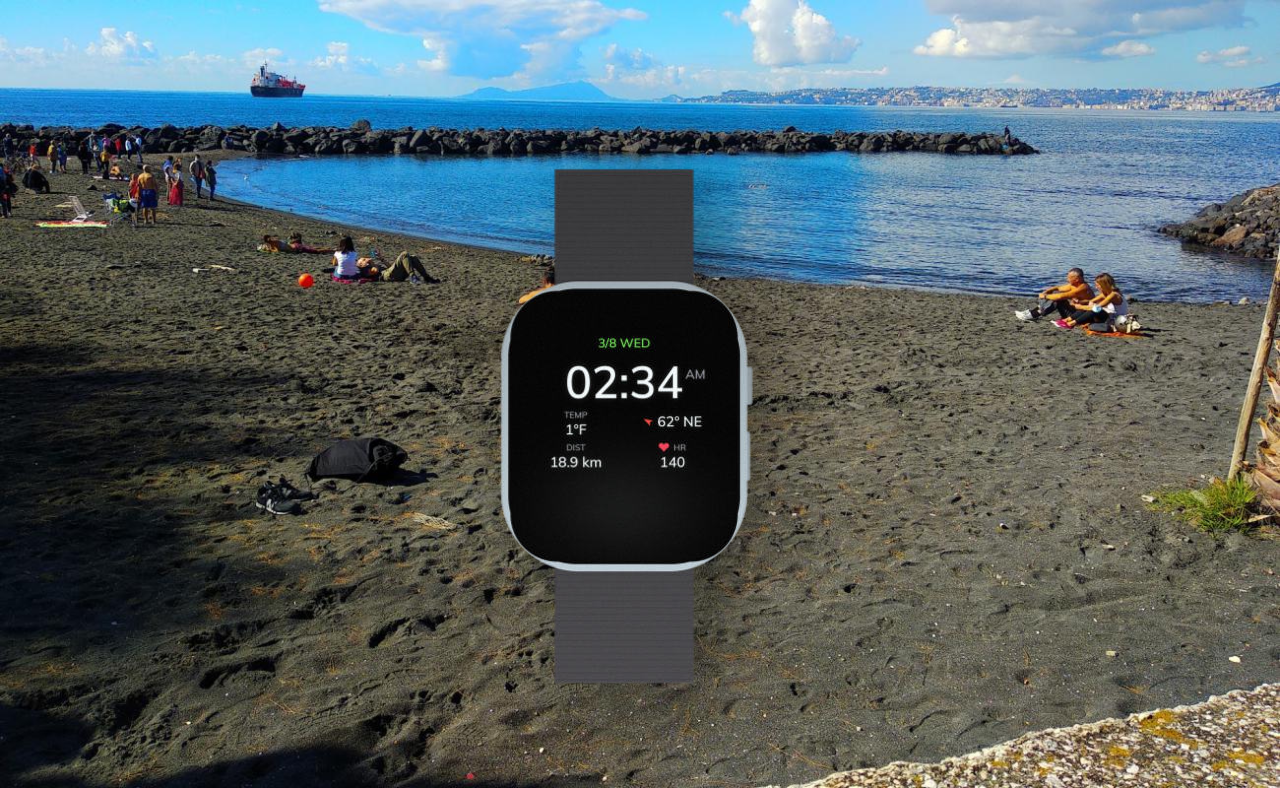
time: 2:34
